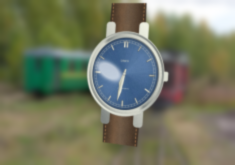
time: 6:32
